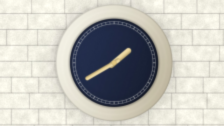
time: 1:40
